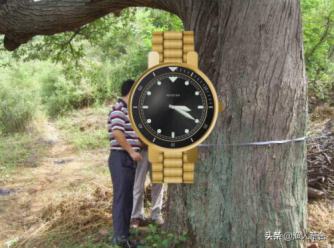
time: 3:20
